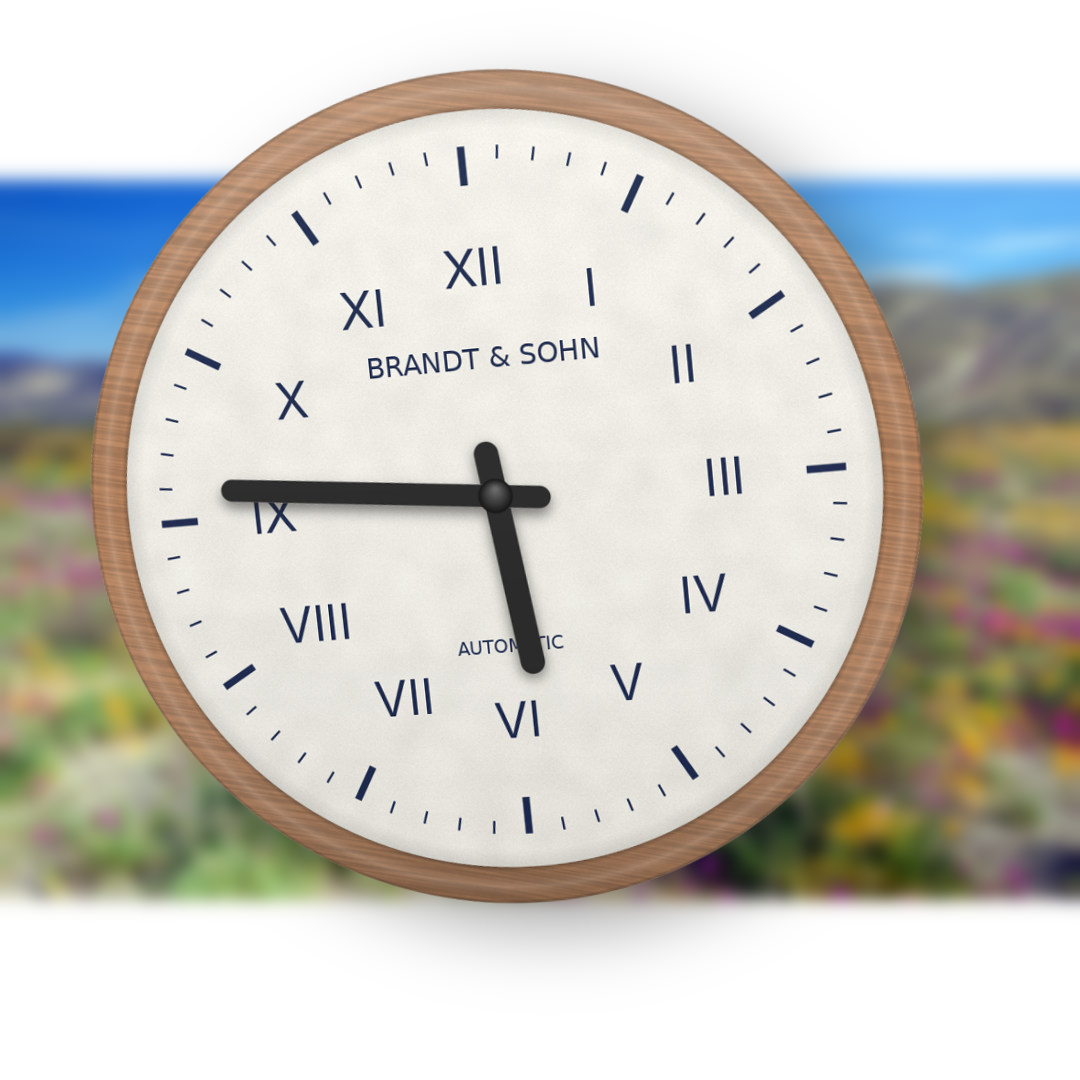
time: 5:46
